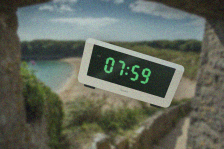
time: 7:59
